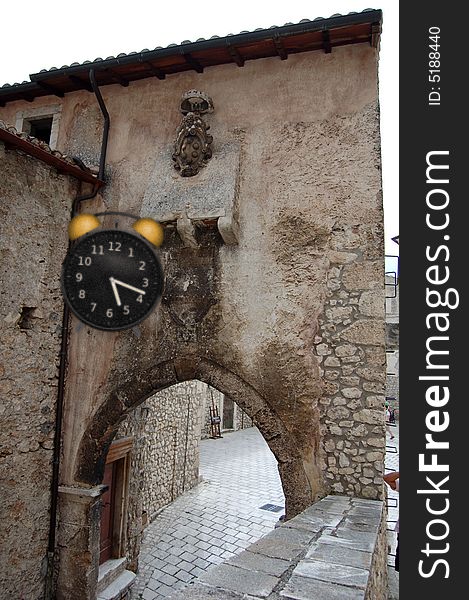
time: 5:18
